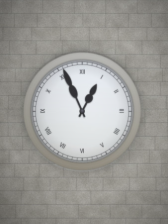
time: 12:56
